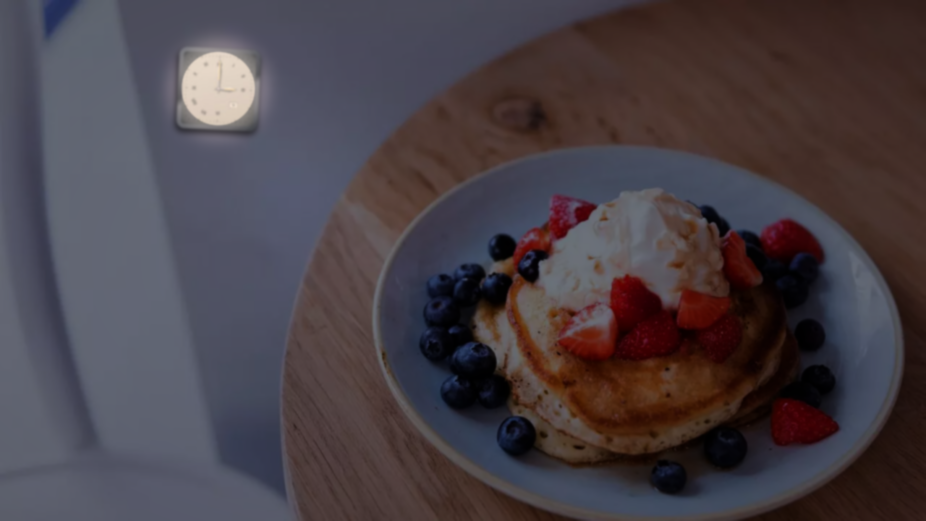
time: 3:00
